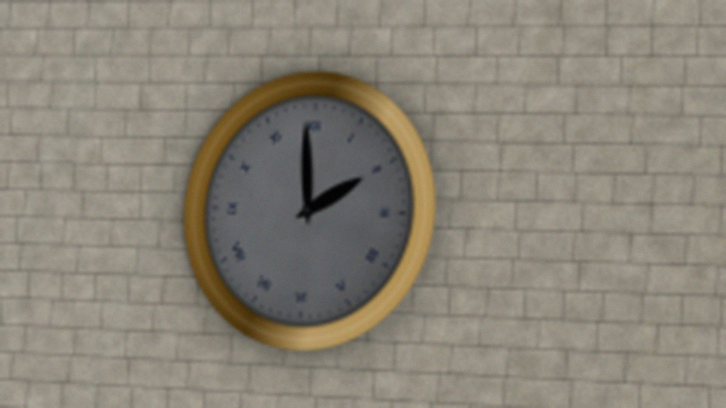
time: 1:59
